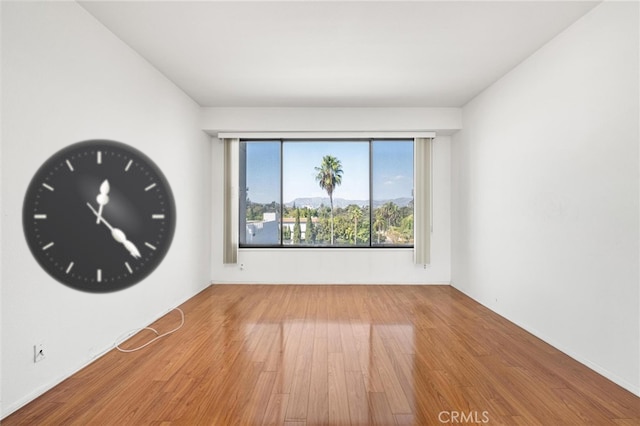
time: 12:22:23
